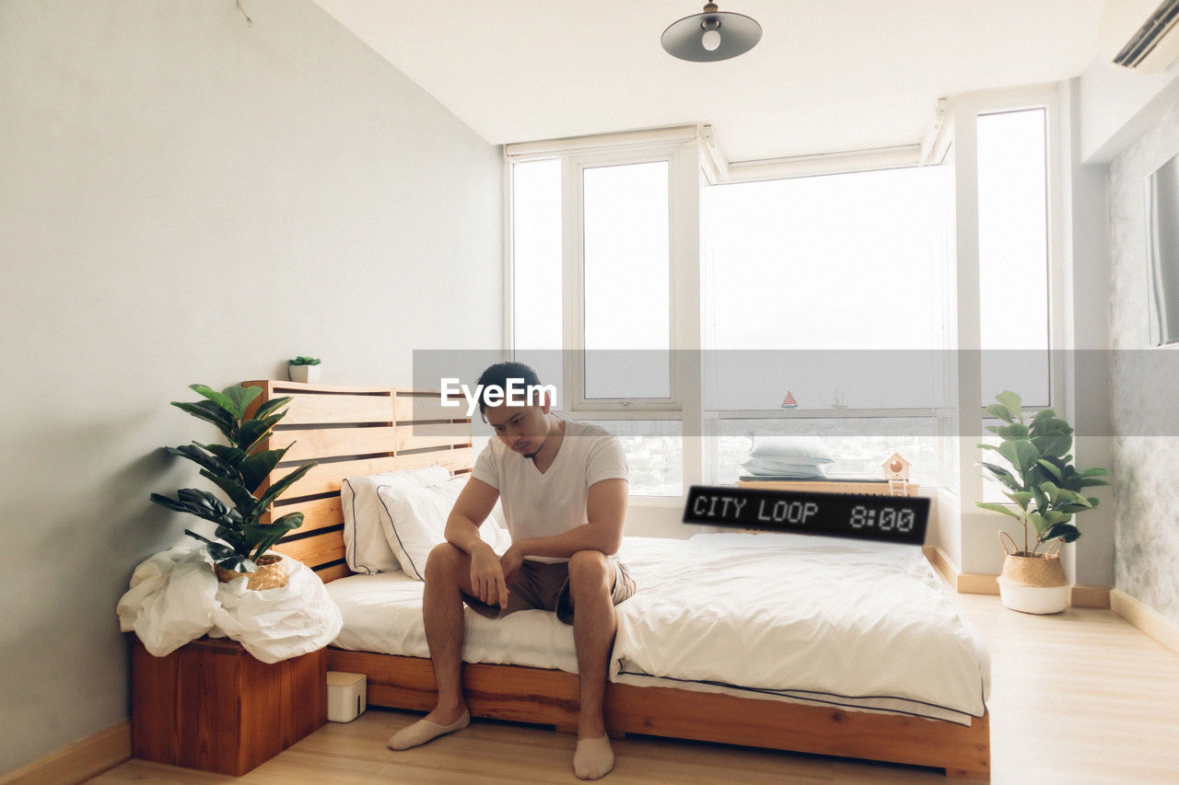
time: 8:00
